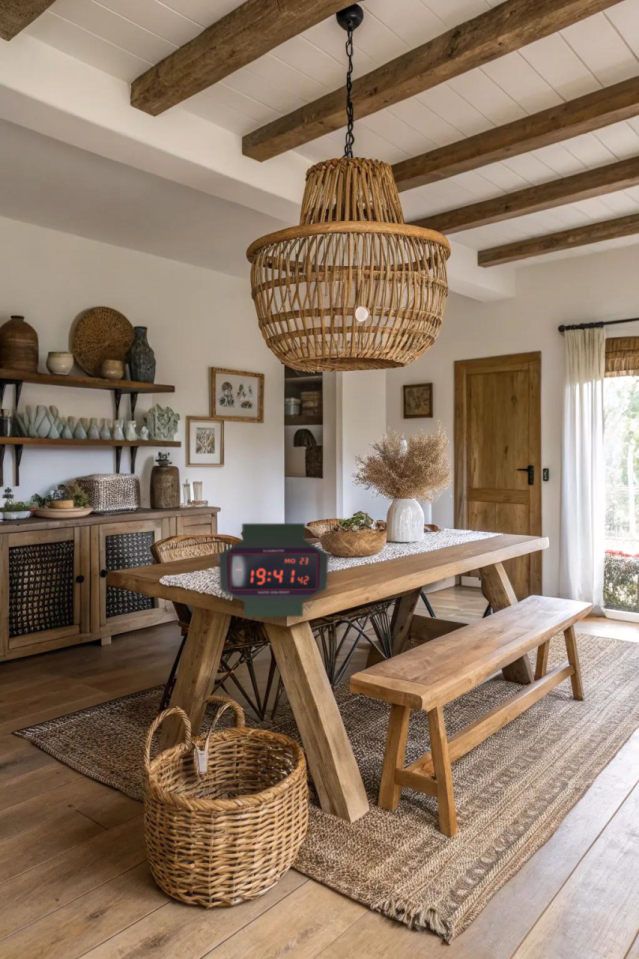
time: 19:41
